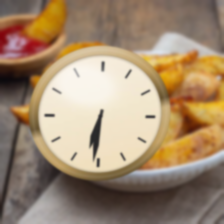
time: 6:31
